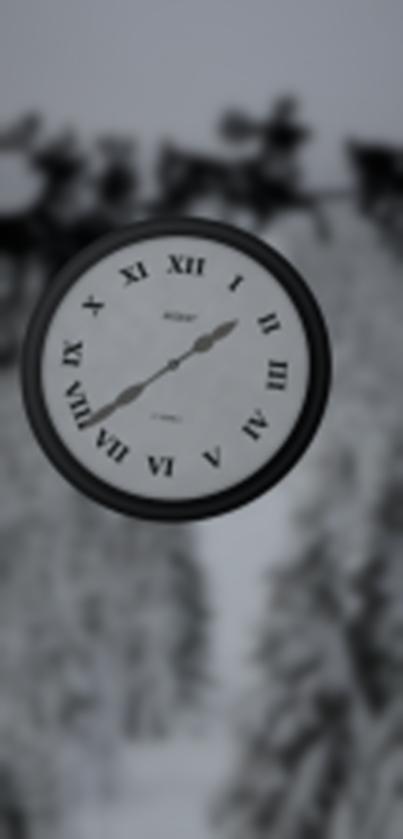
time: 1:38
